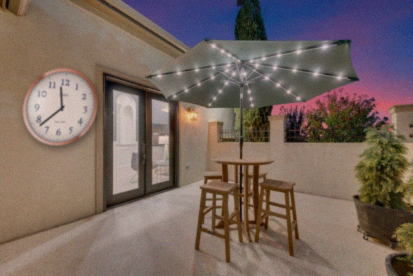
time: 11:38
